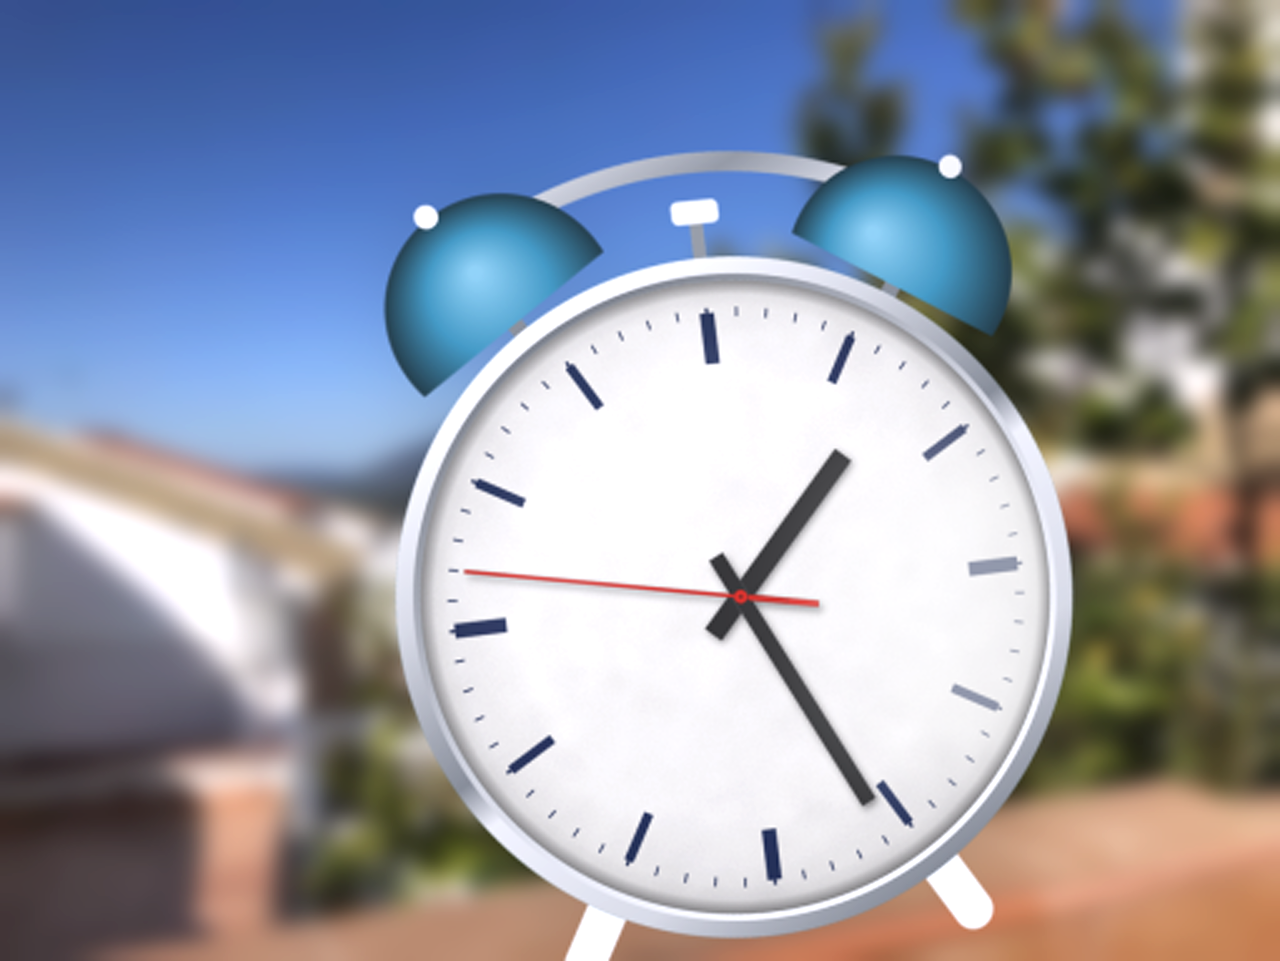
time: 1:25:47
